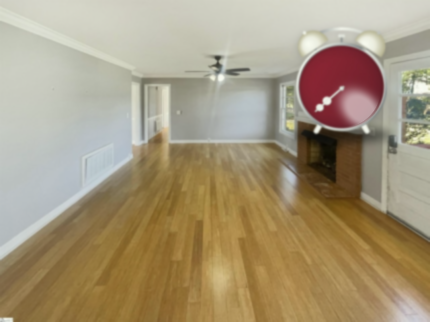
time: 7:38
